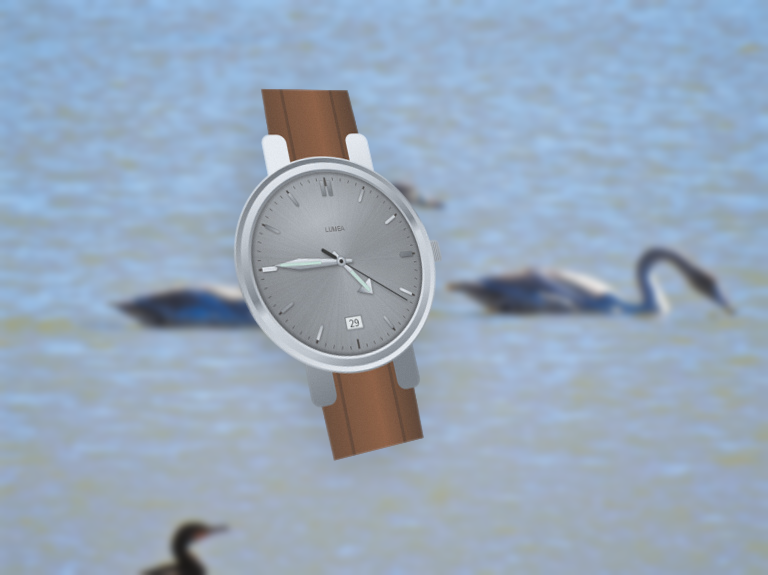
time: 4:45:21
